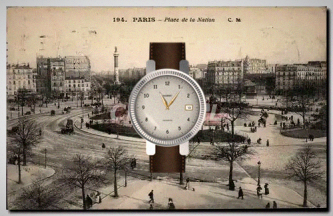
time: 11:06
